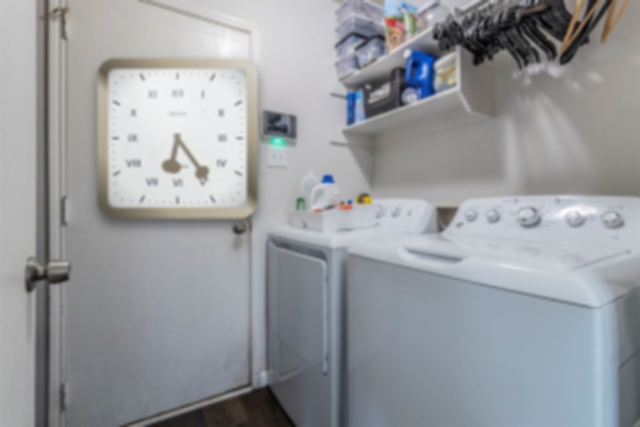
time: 6:24
